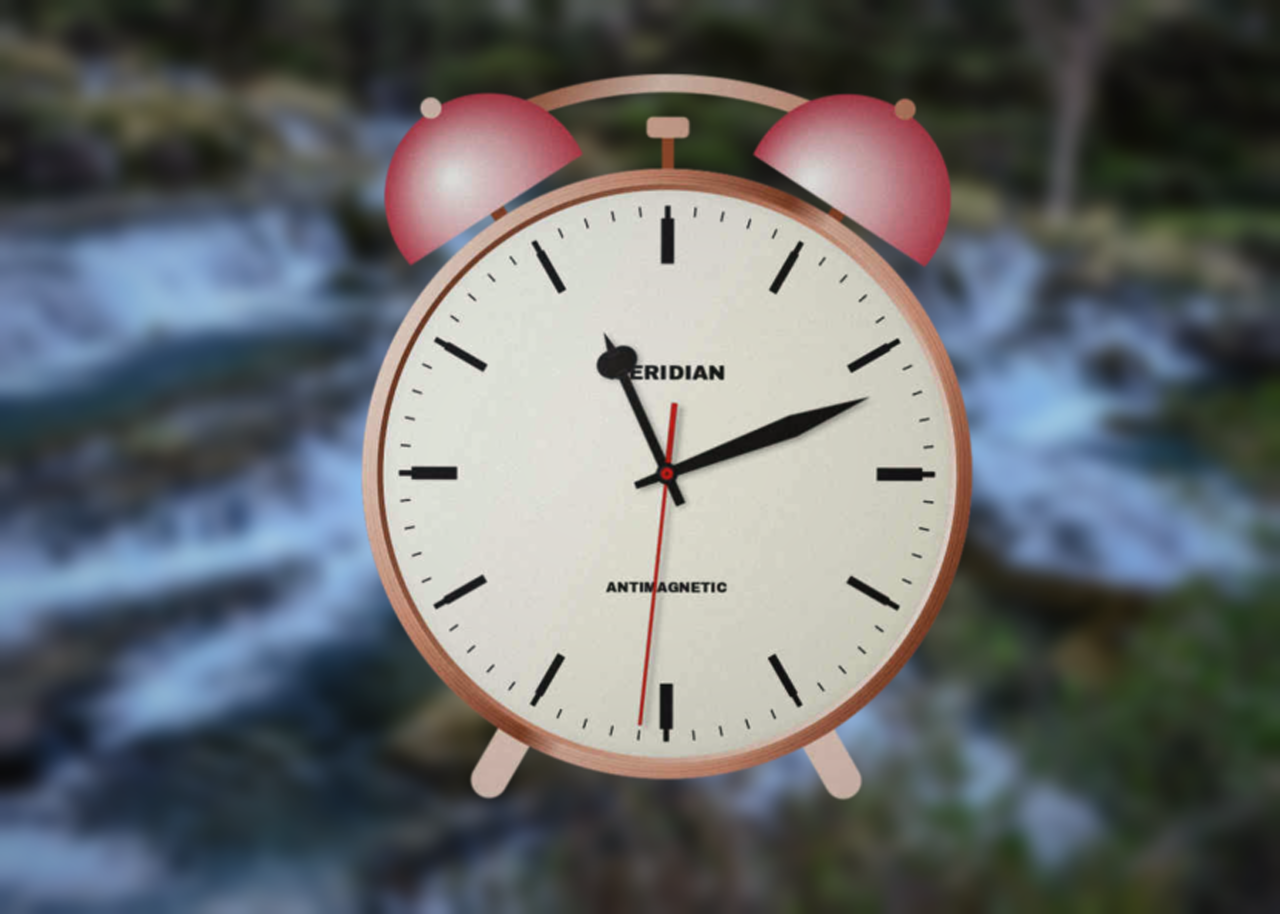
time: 11:11:31
